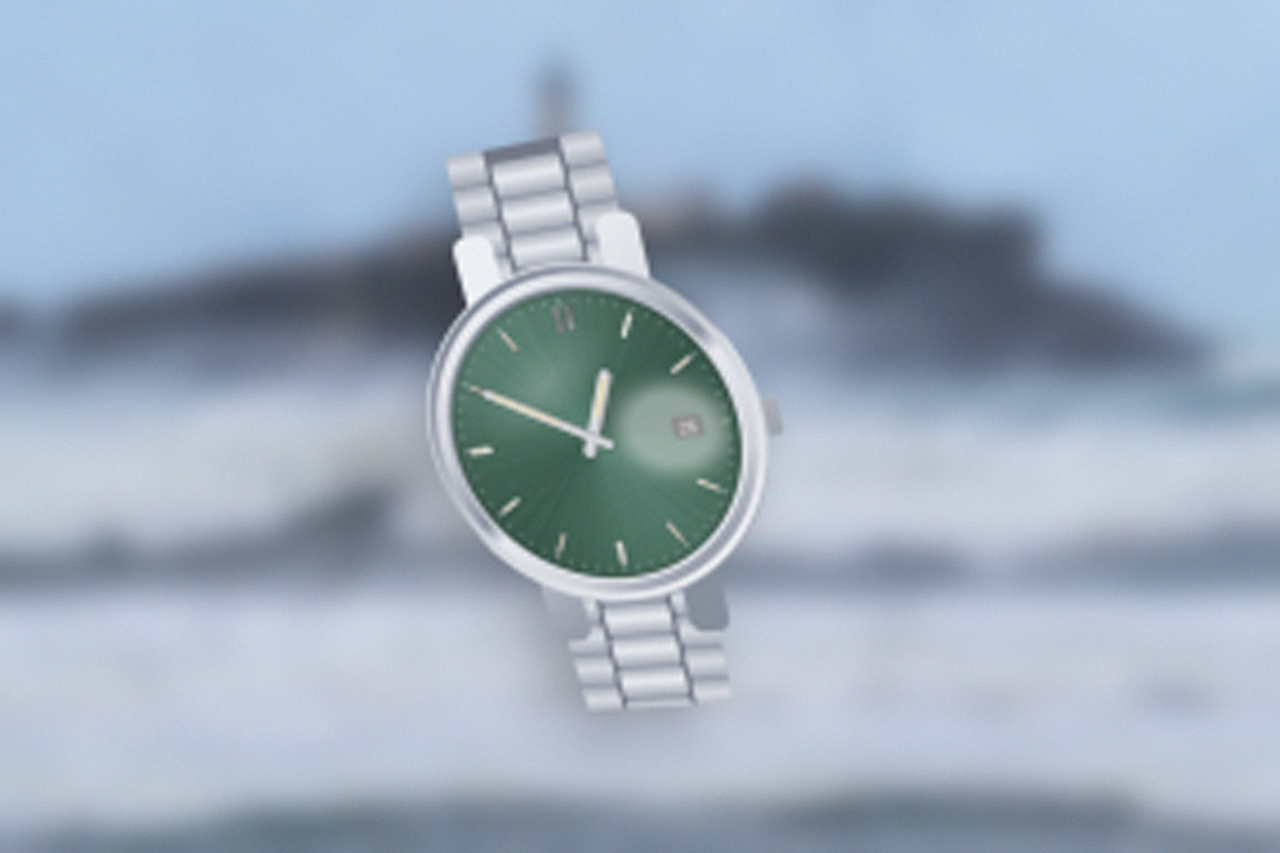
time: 12:50
